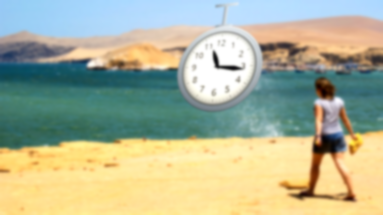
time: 11:16
